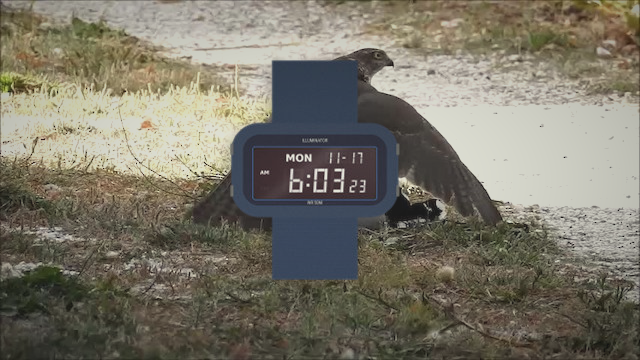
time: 6:03:23
